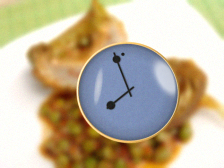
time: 7:58
